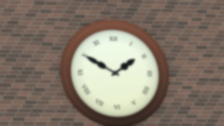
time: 1:50
